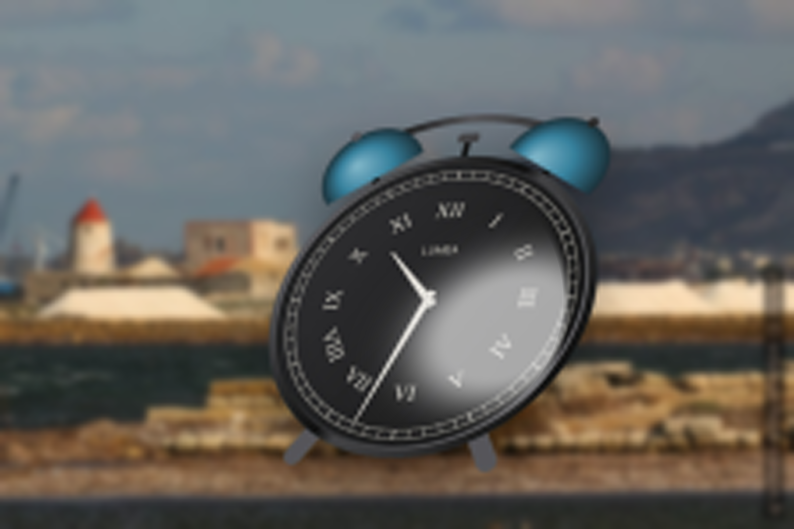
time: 10:33
